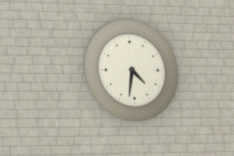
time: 4:32
